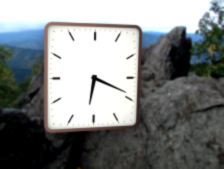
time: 6:19
